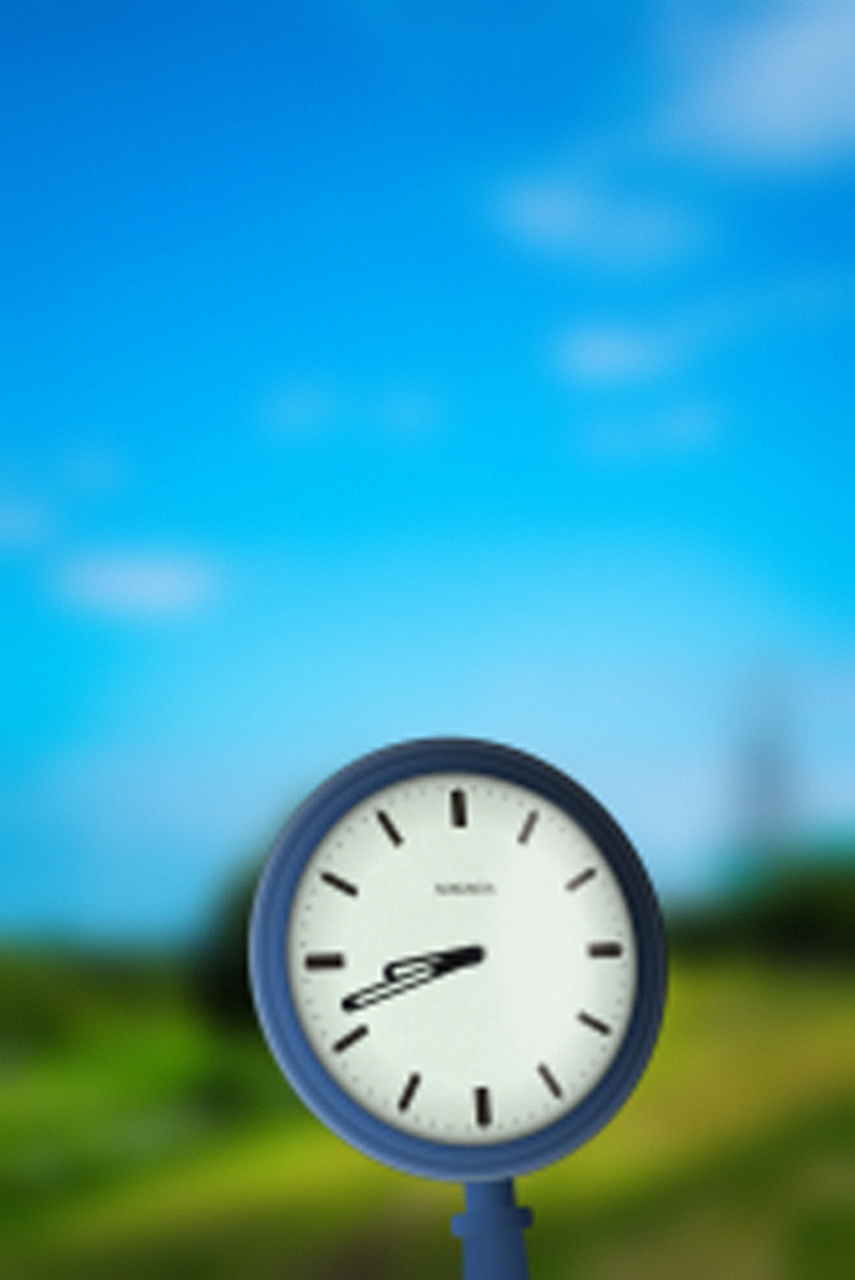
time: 8:42
